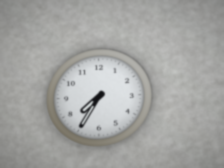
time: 7:35
